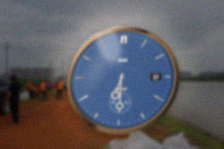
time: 6:30
